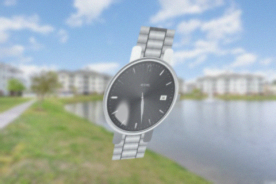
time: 5:28
